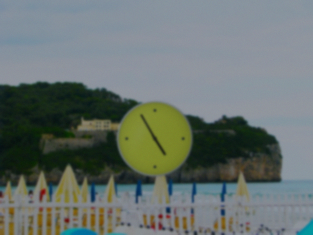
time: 4:55
